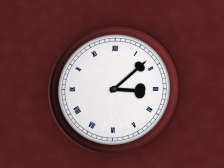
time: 3:08
